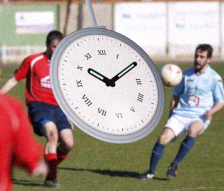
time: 10:10
